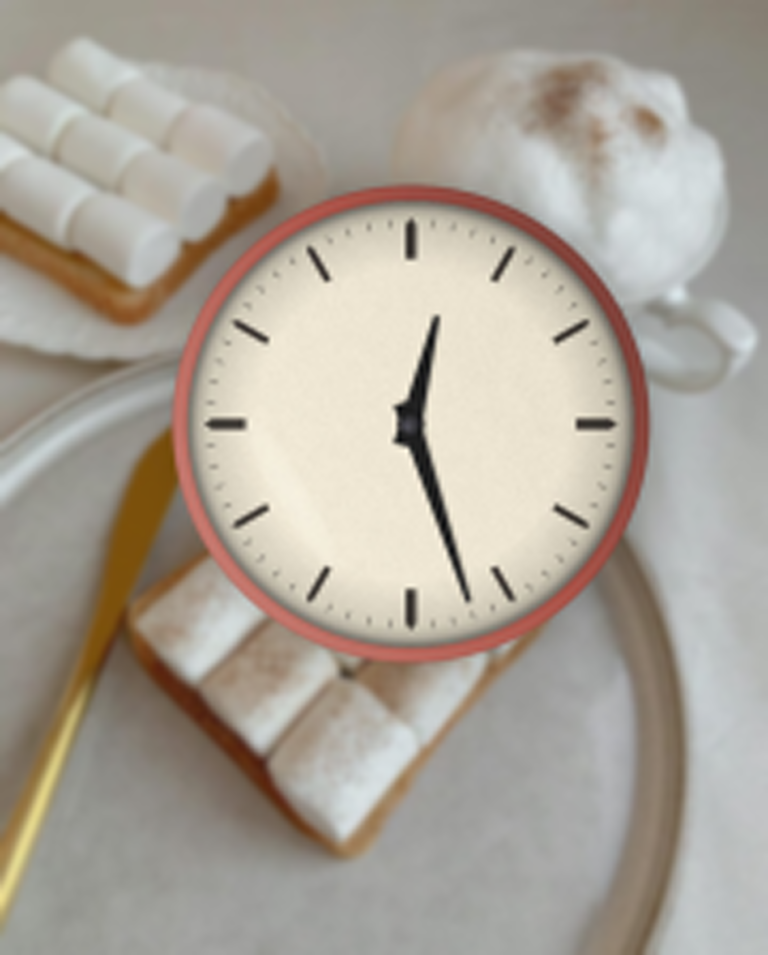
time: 12:27
